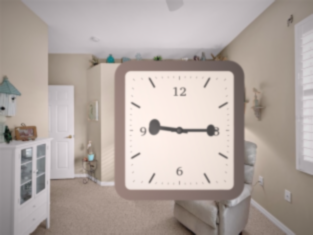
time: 9:15
